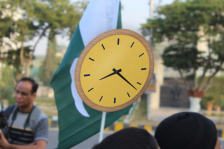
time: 8:22
